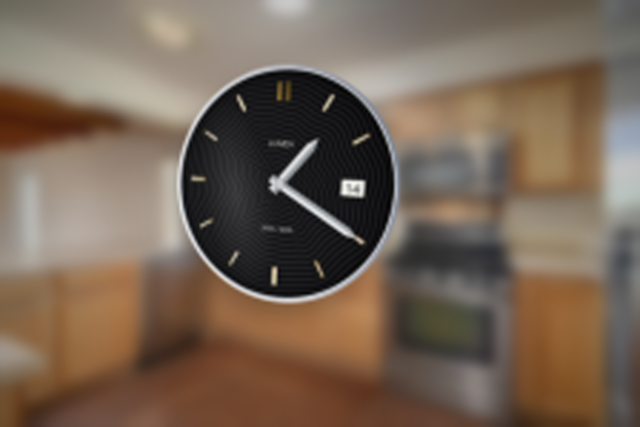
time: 1:20
